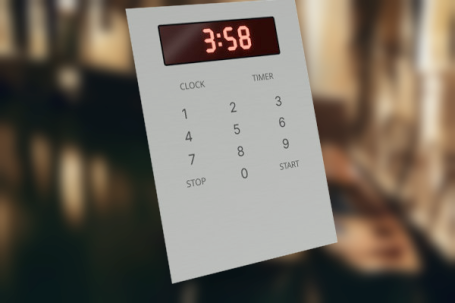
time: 3:58
